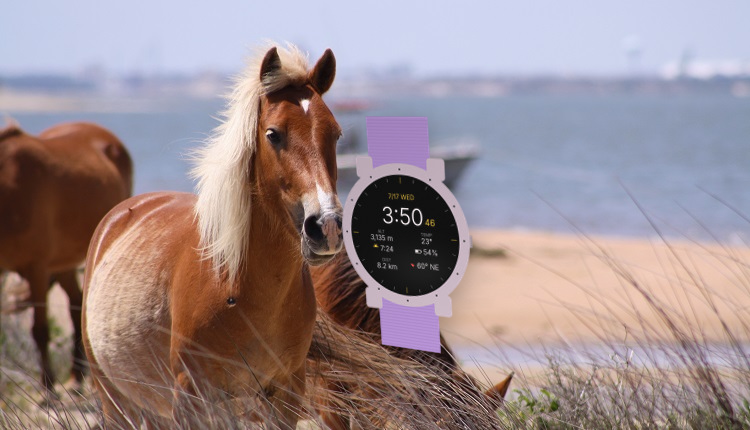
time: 3:50:46
